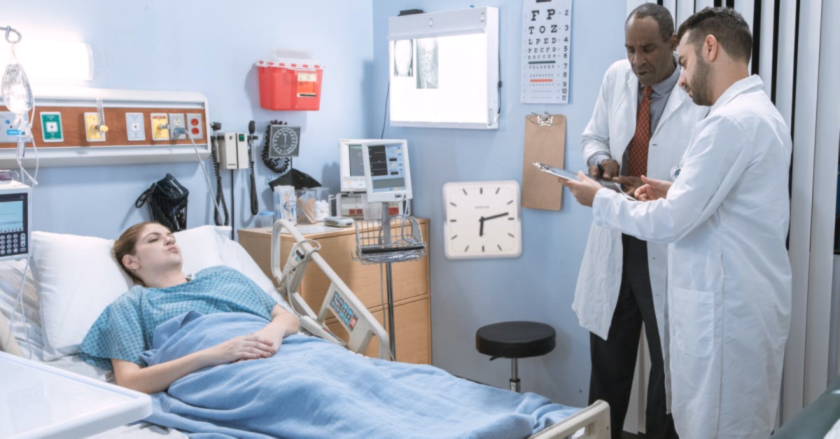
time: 6:13
